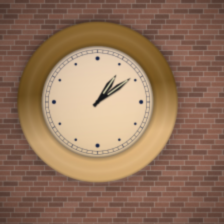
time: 1:09
